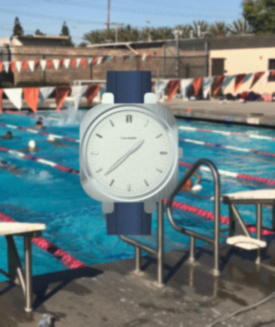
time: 1:38
